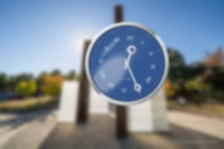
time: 12:25
